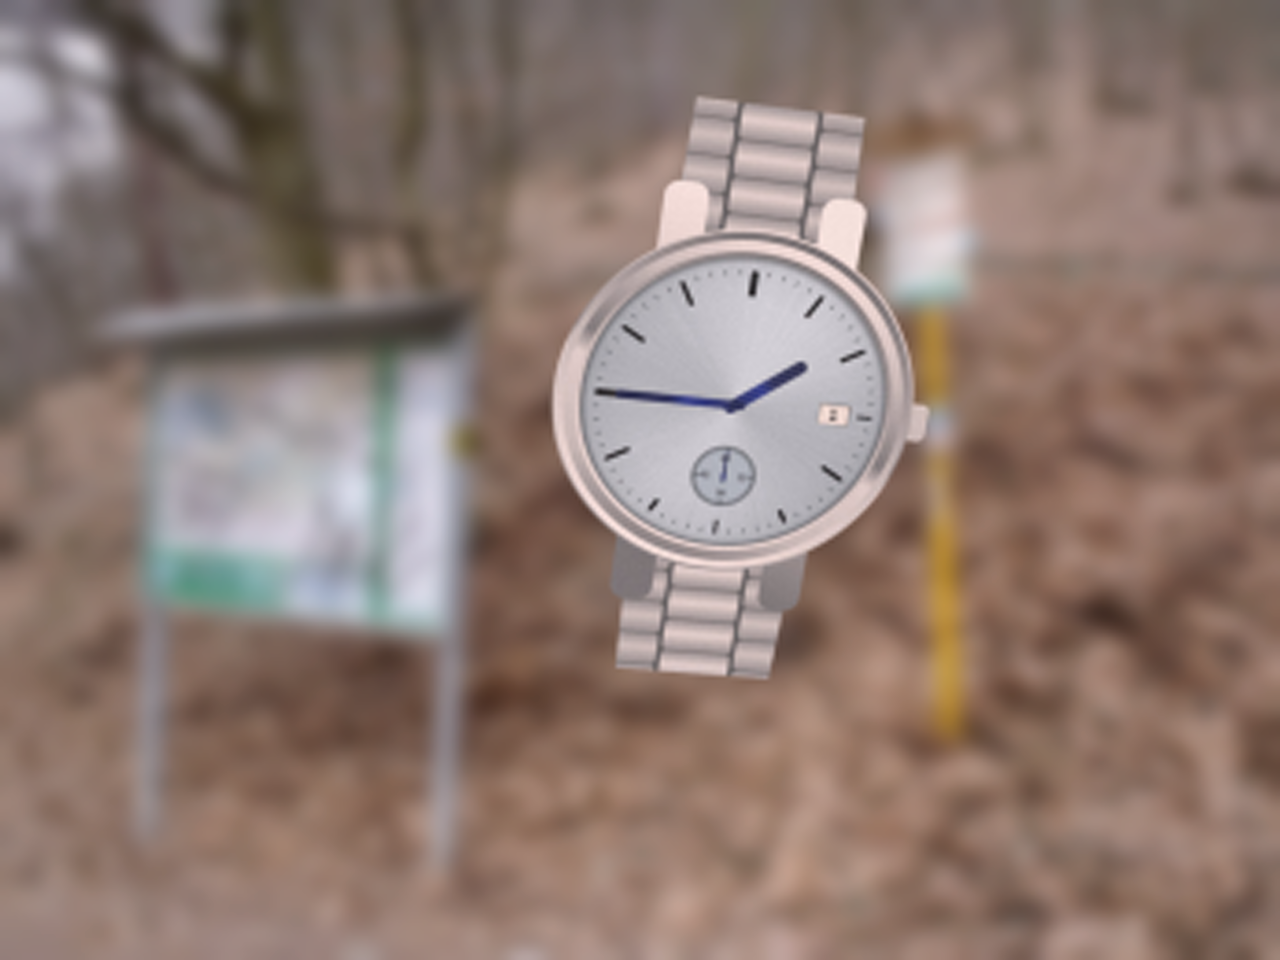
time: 1:45
